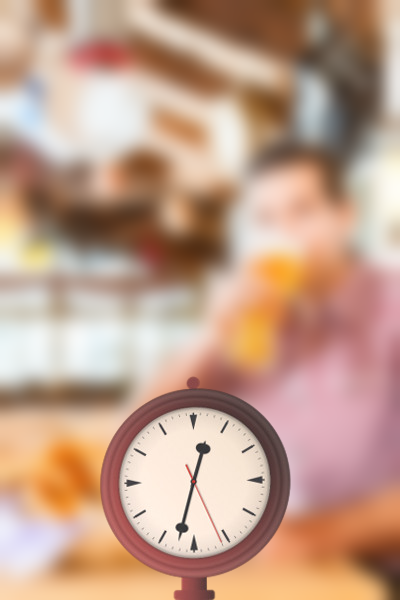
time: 12:32:26
